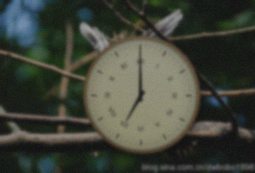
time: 7:00
